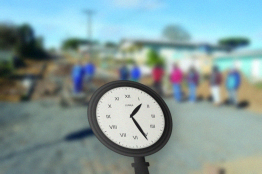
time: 1:26
